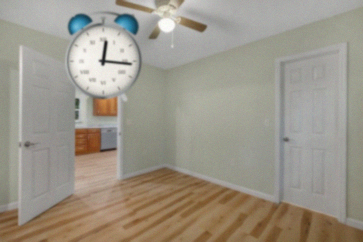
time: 12:16
